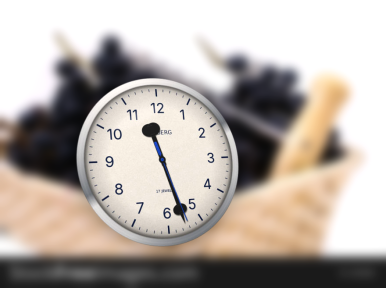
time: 11:27:27
